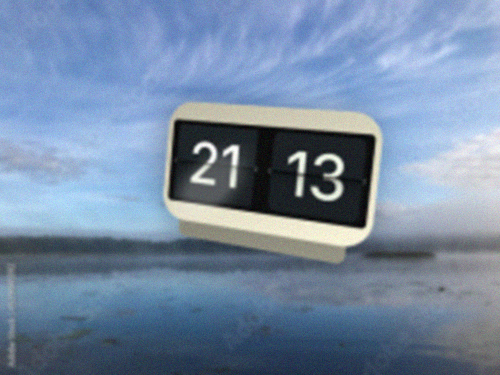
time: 21:13
